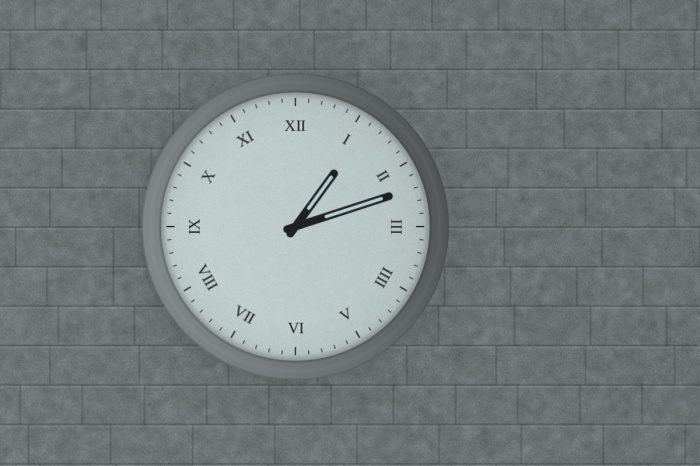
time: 1:12
